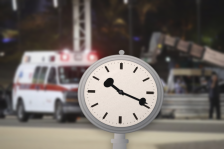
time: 10:19
